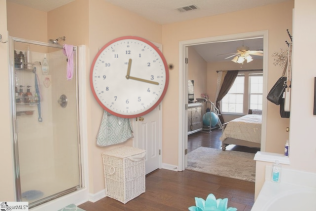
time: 12:17
